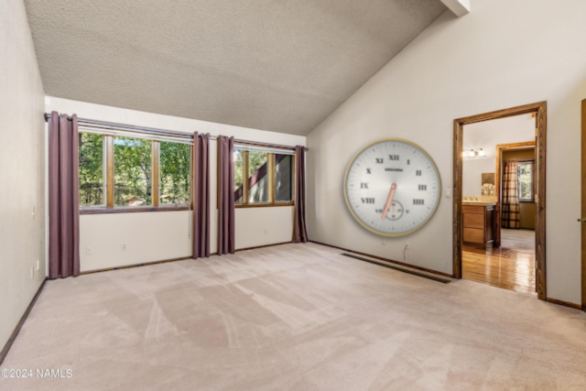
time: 6:33
